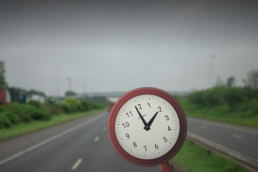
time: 1:59
